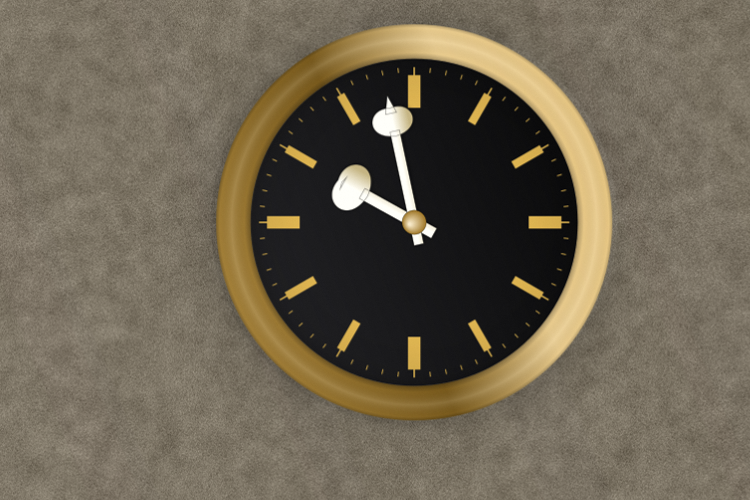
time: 9:58
